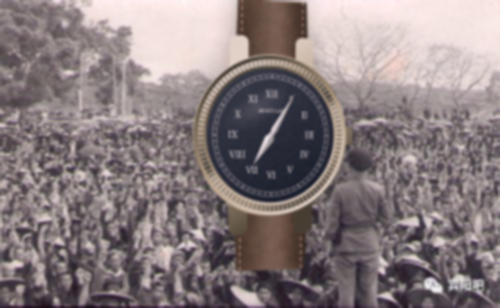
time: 7:05
